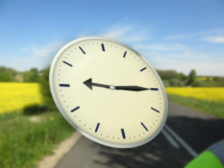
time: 9:15
